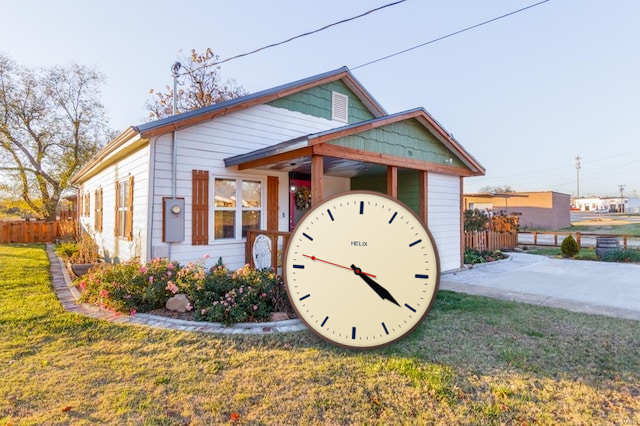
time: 4:20:47
